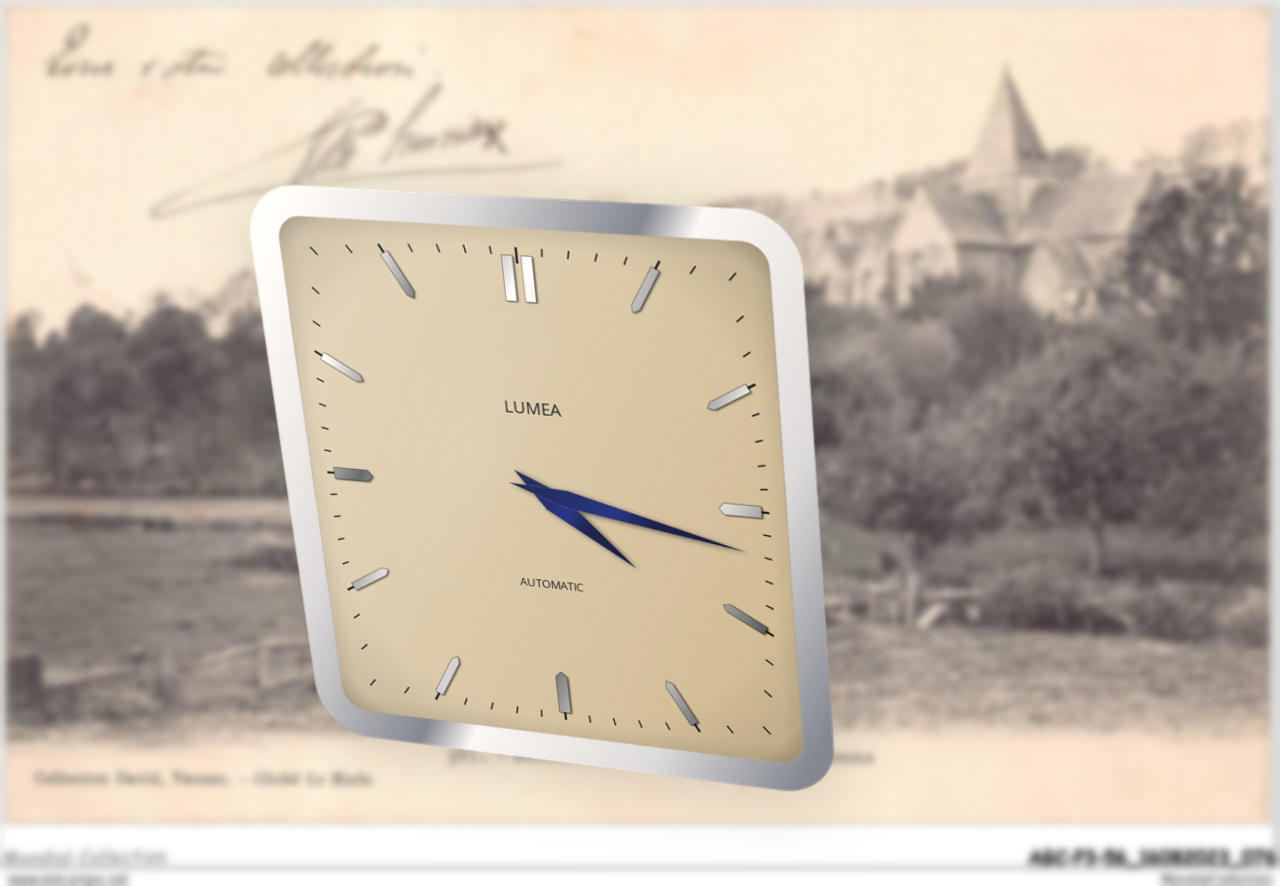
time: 4:17
